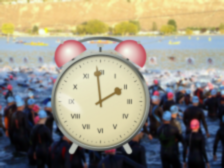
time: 1:59
